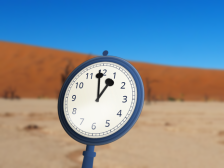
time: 12:59
